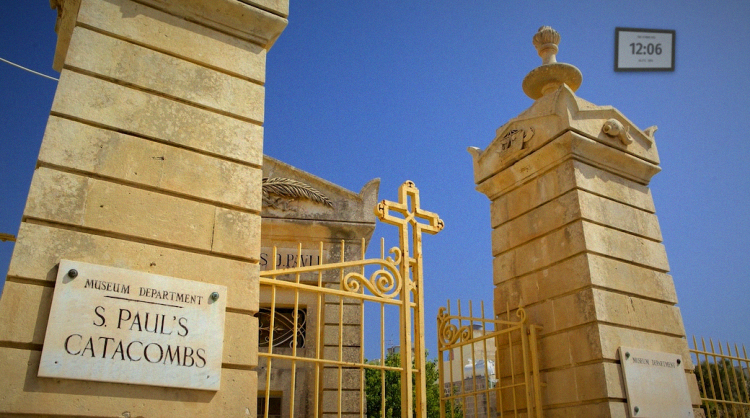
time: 12:06
